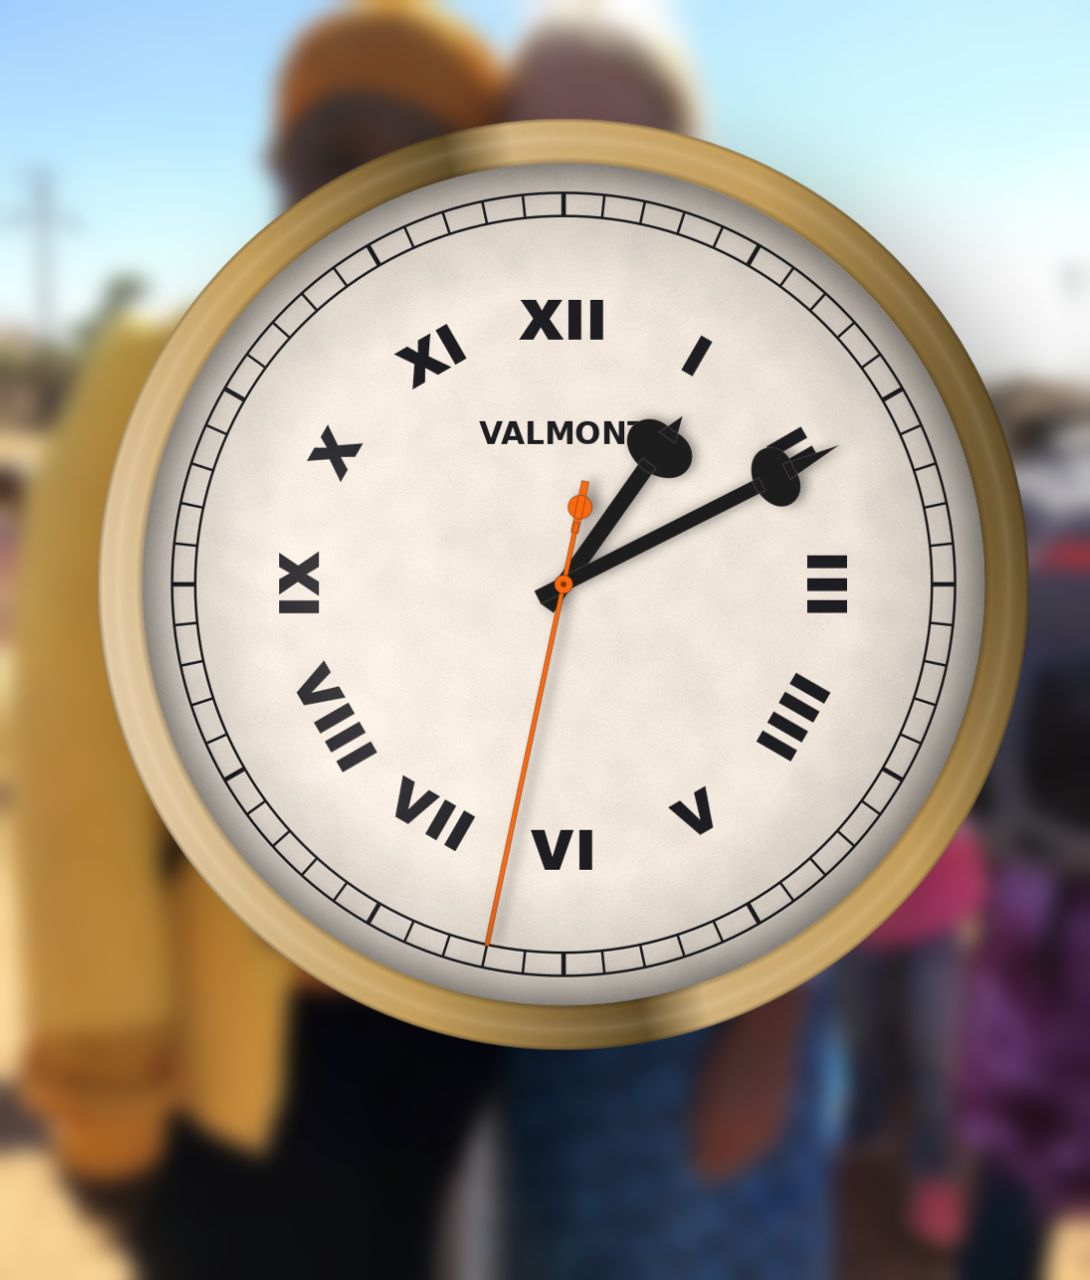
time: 1:10:32
